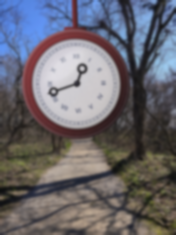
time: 12:42
